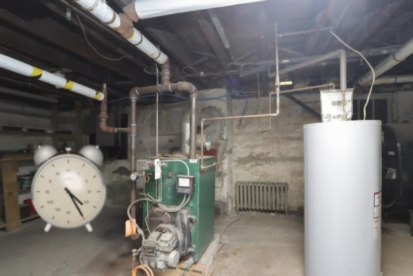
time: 4:25
